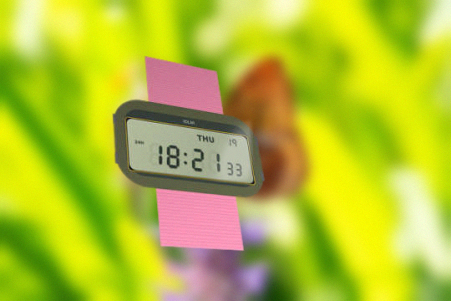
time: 18:21:33
